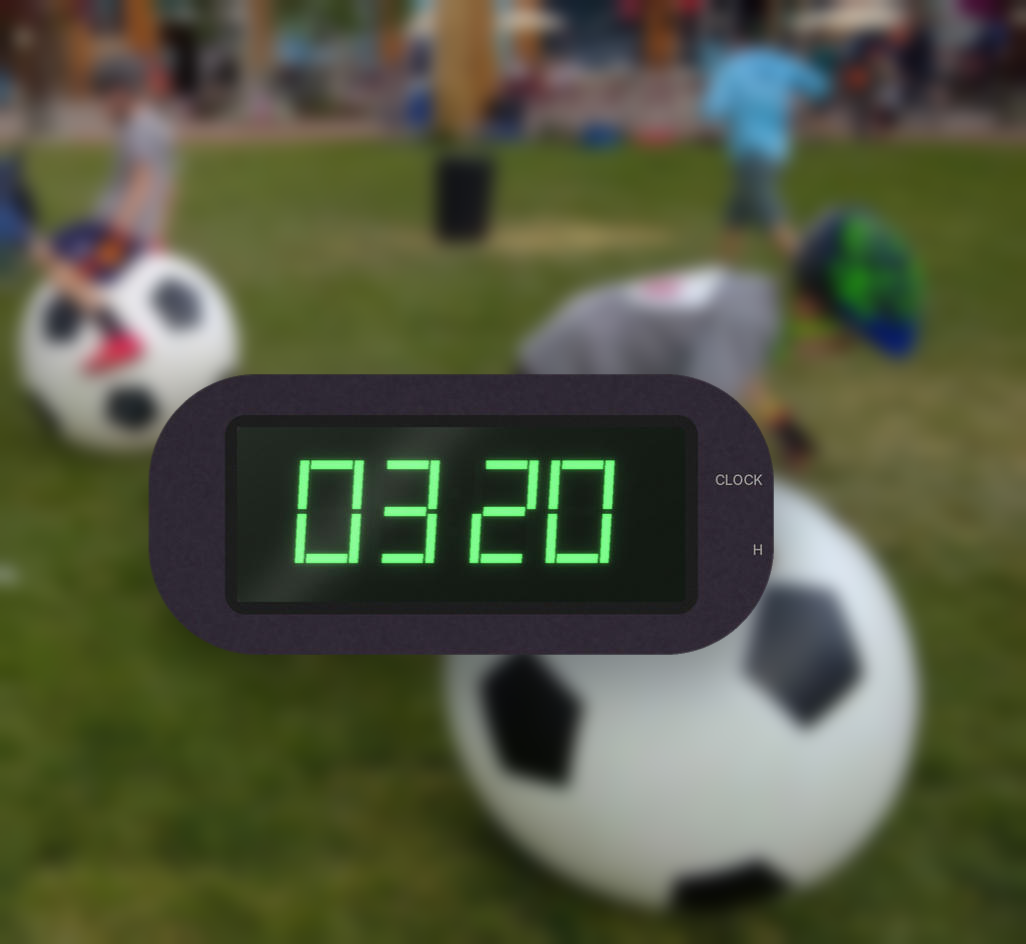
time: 3:20
